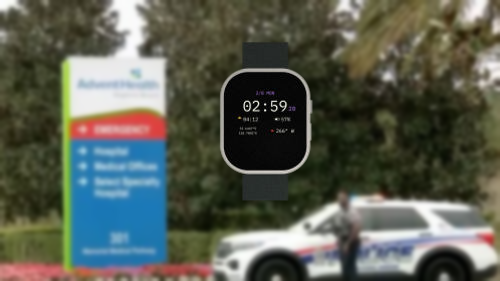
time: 2:59
